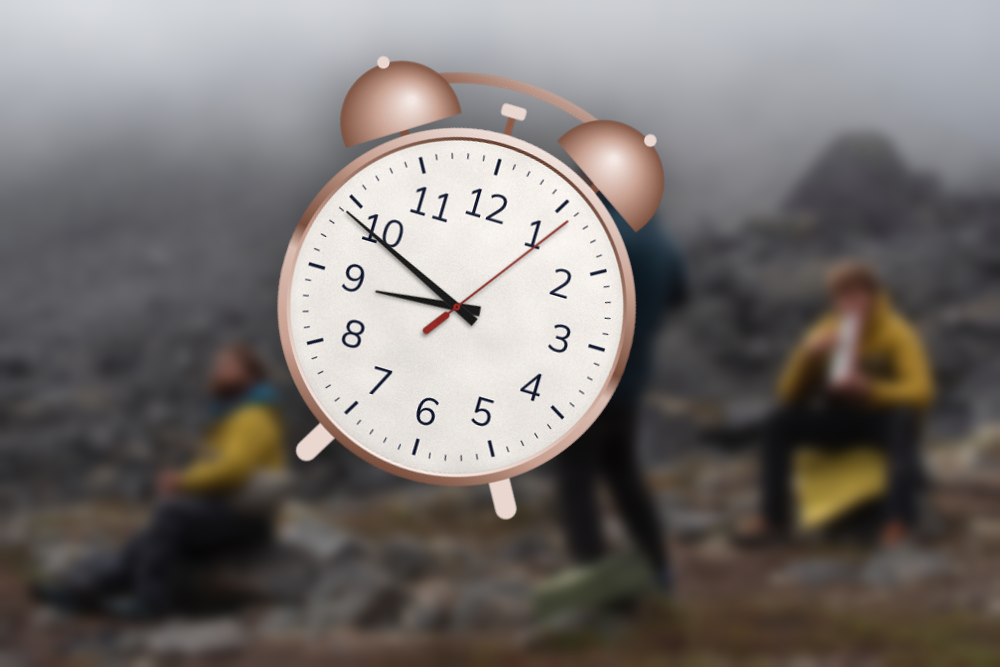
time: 8:49:06
